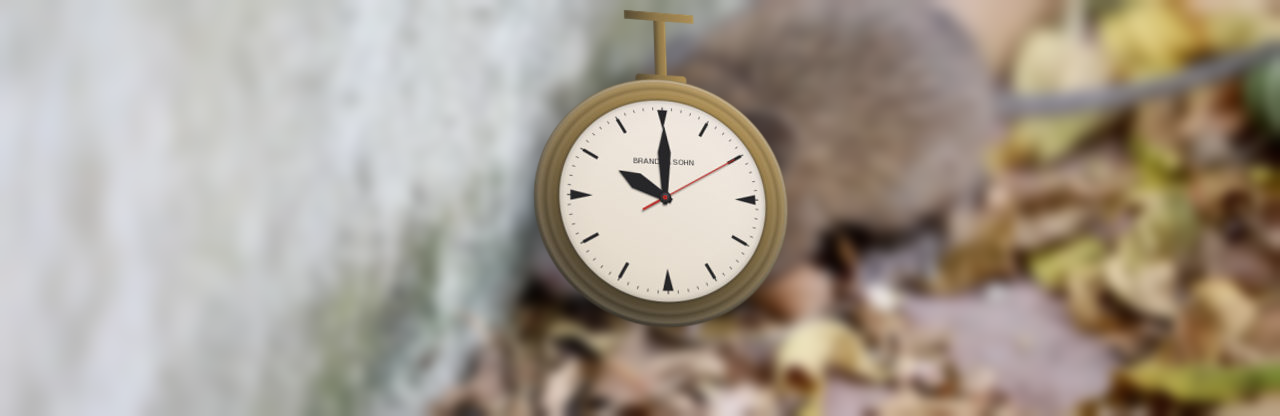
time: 10:00:10
